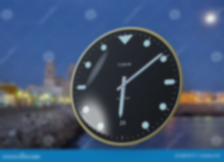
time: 6:09
